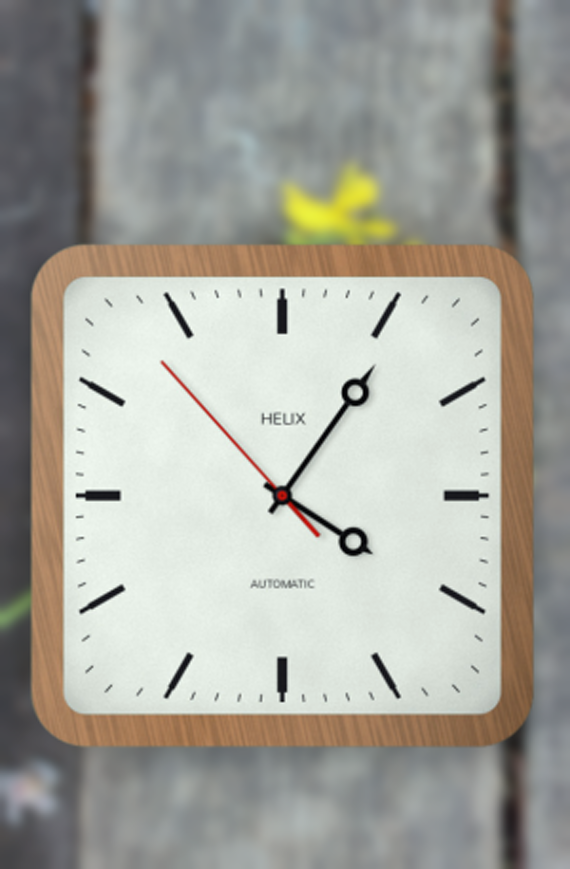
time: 4:05:53
